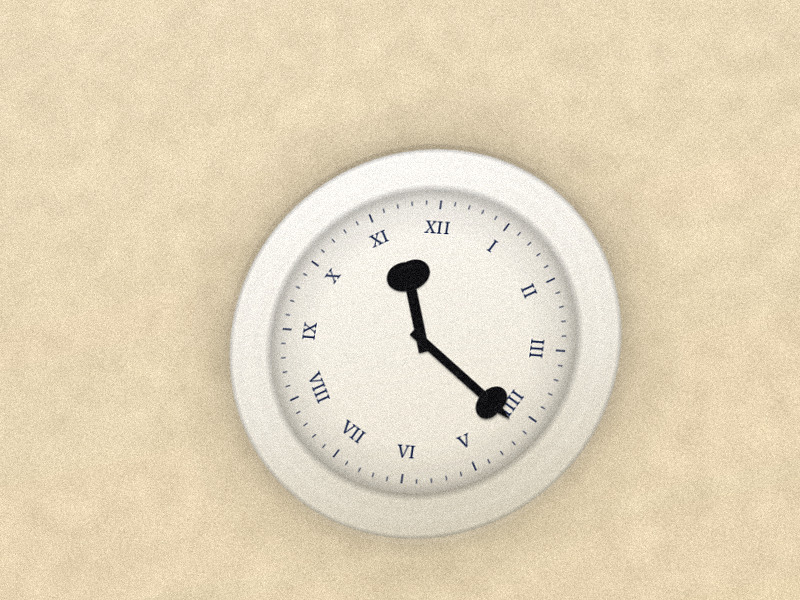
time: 11:21
